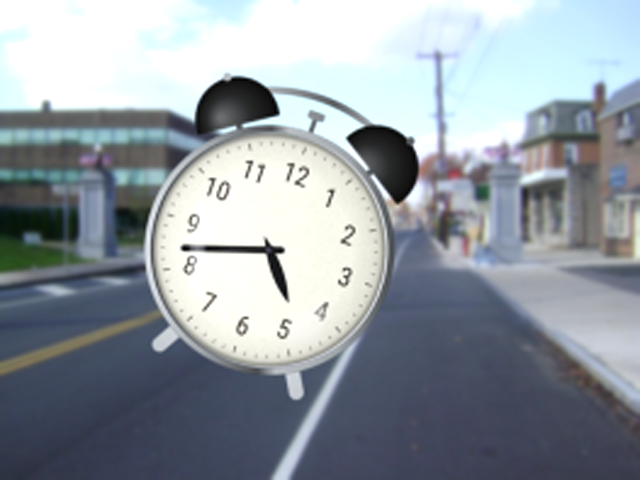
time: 4:42
